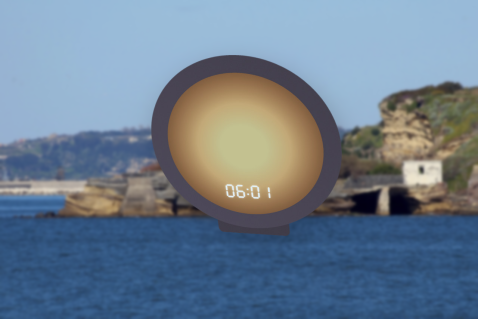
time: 6:01
